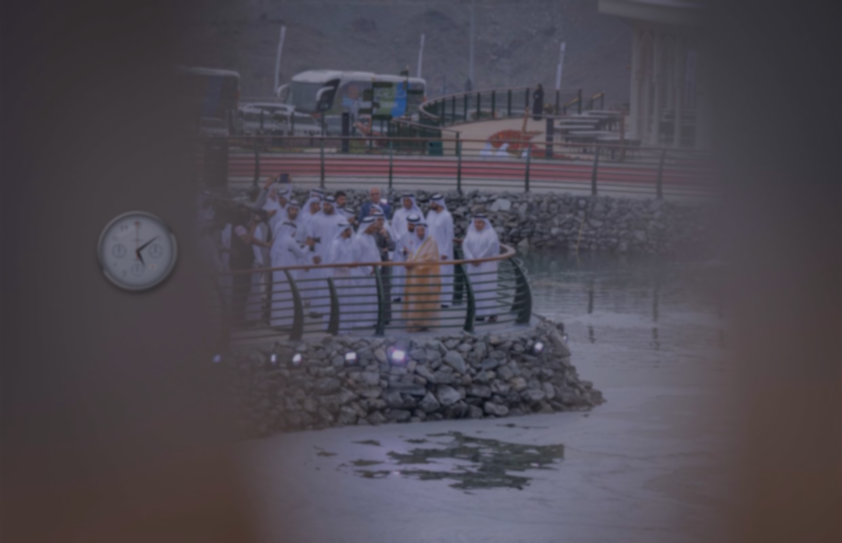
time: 5:09
